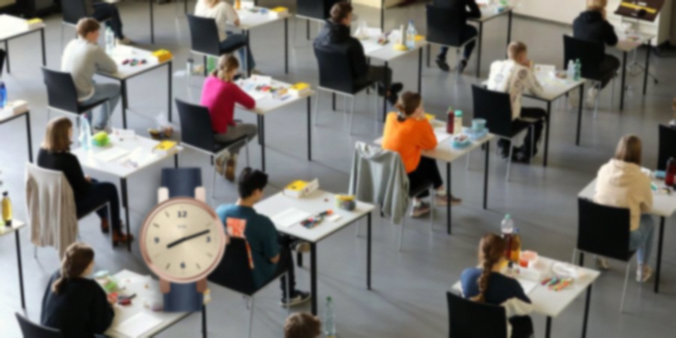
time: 8:12
